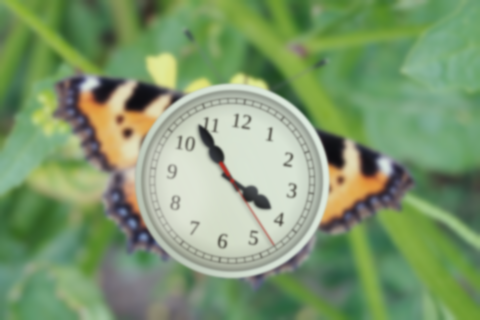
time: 3:53:23
